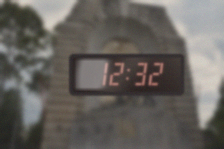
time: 12:32
